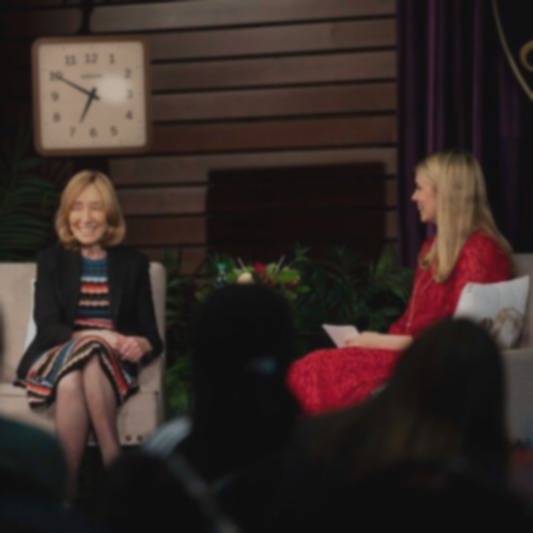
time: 6:50
